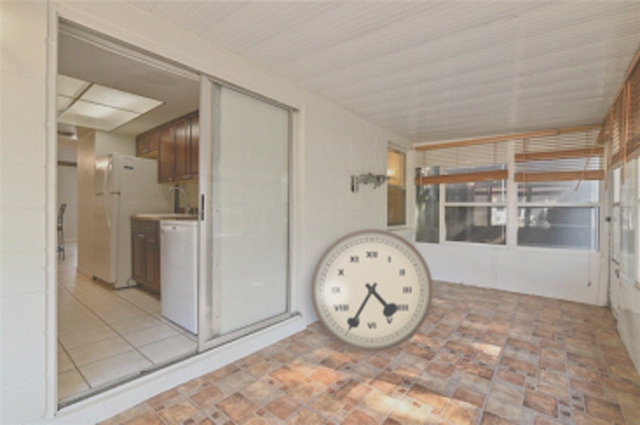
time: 4:35
